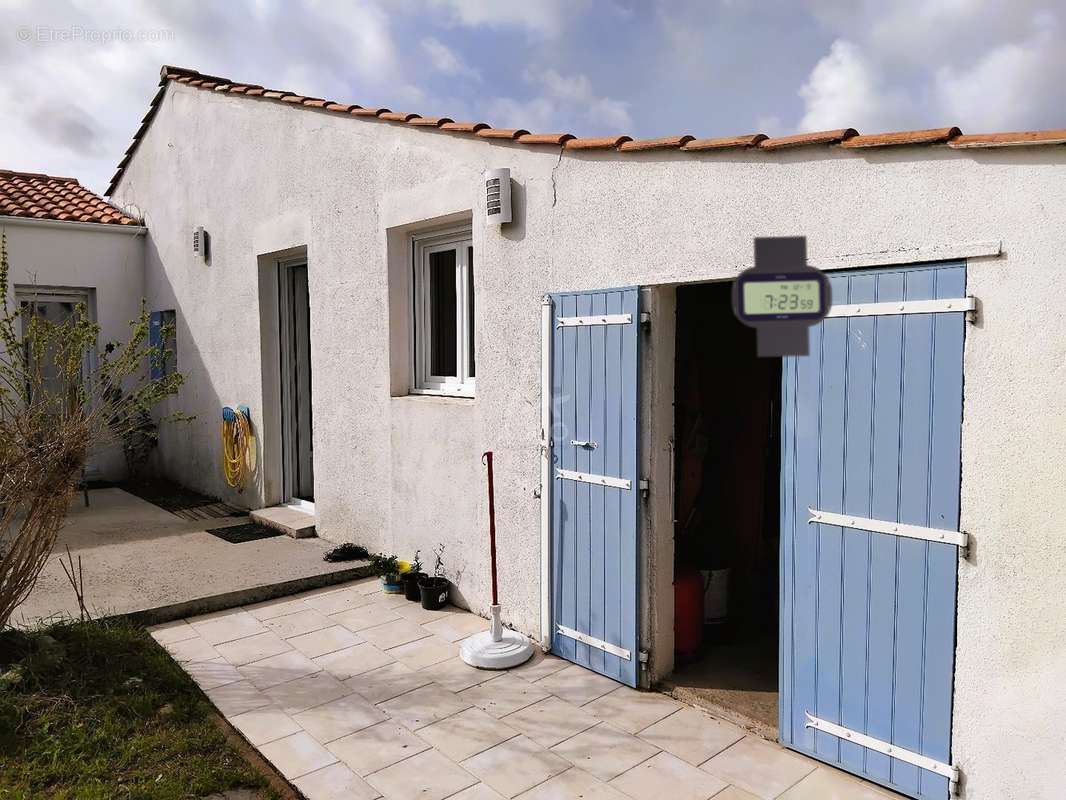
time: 7:23
